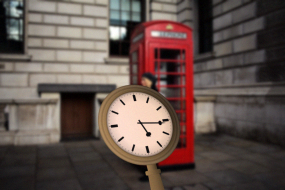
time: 5:16
